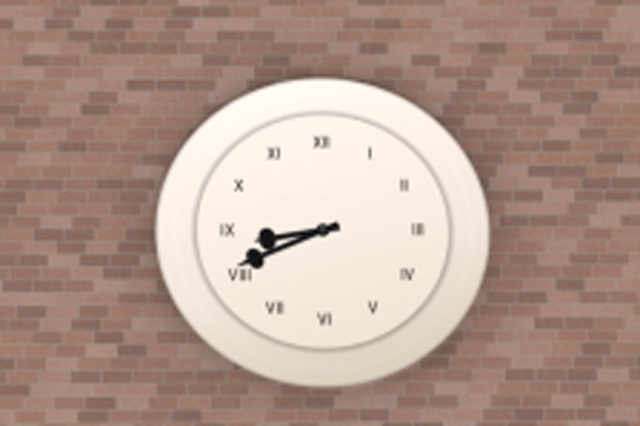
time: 8:41
